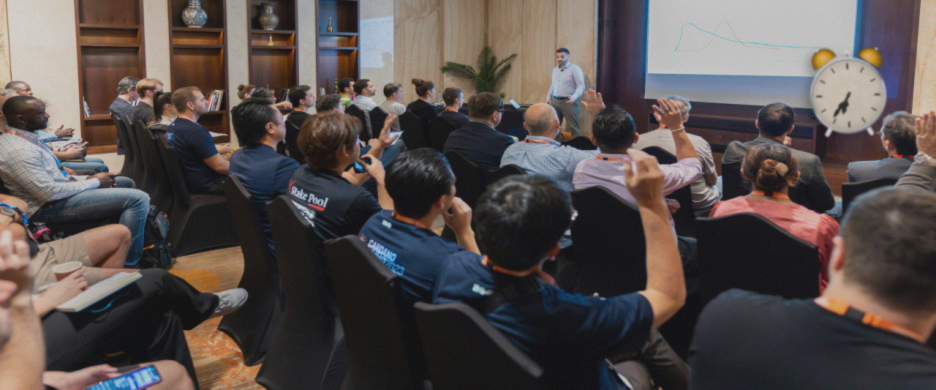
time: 6:36
